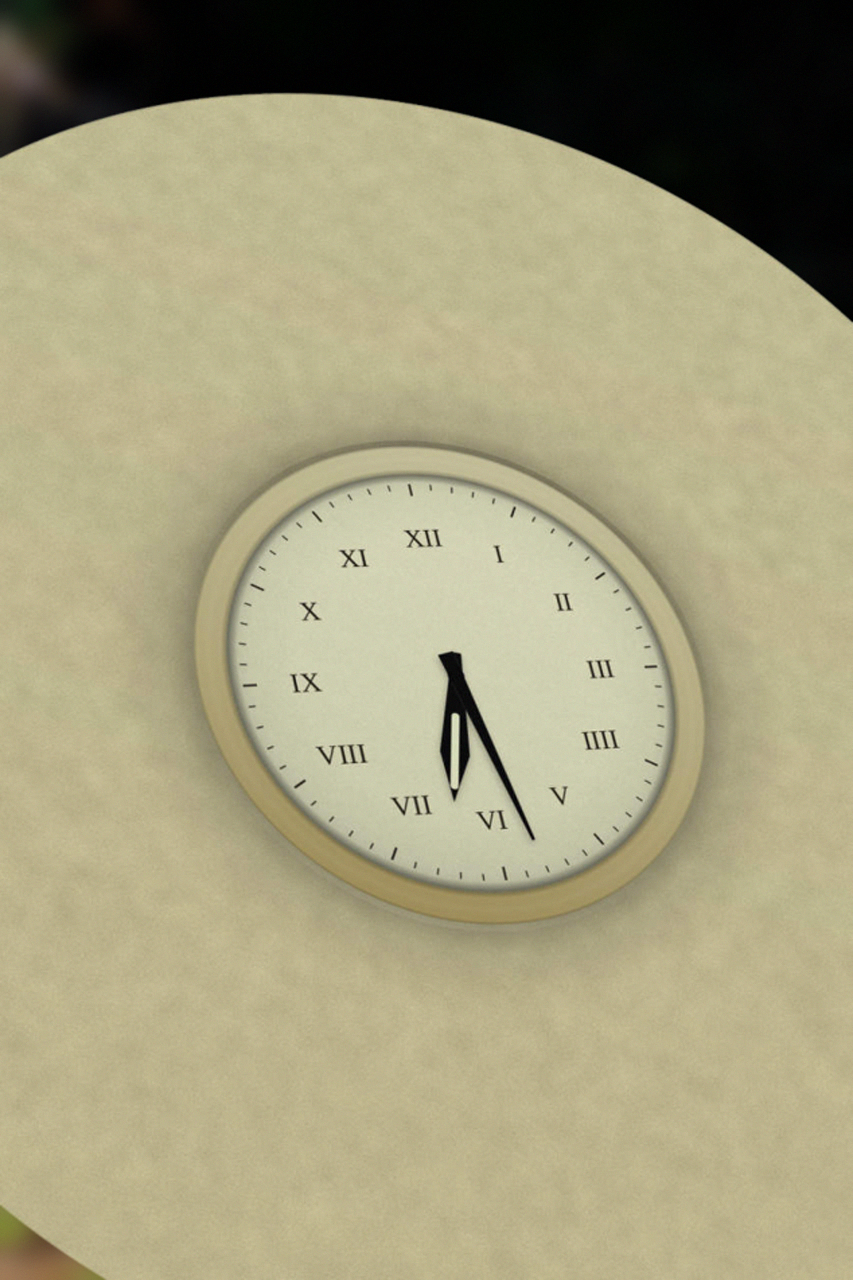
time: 6:28
